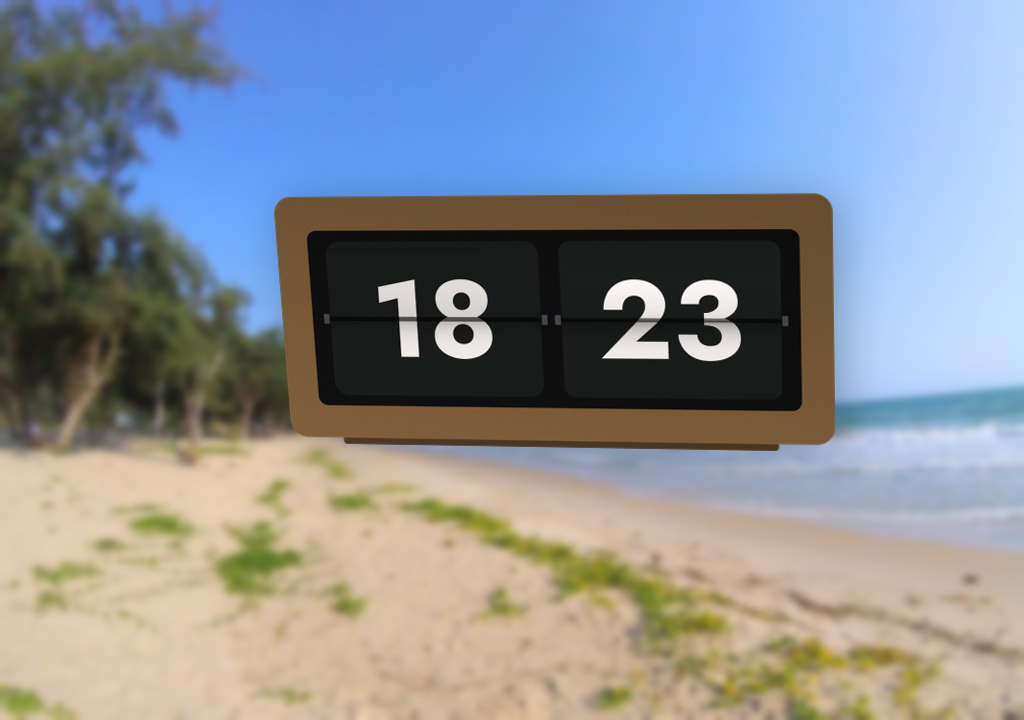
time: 18:23
